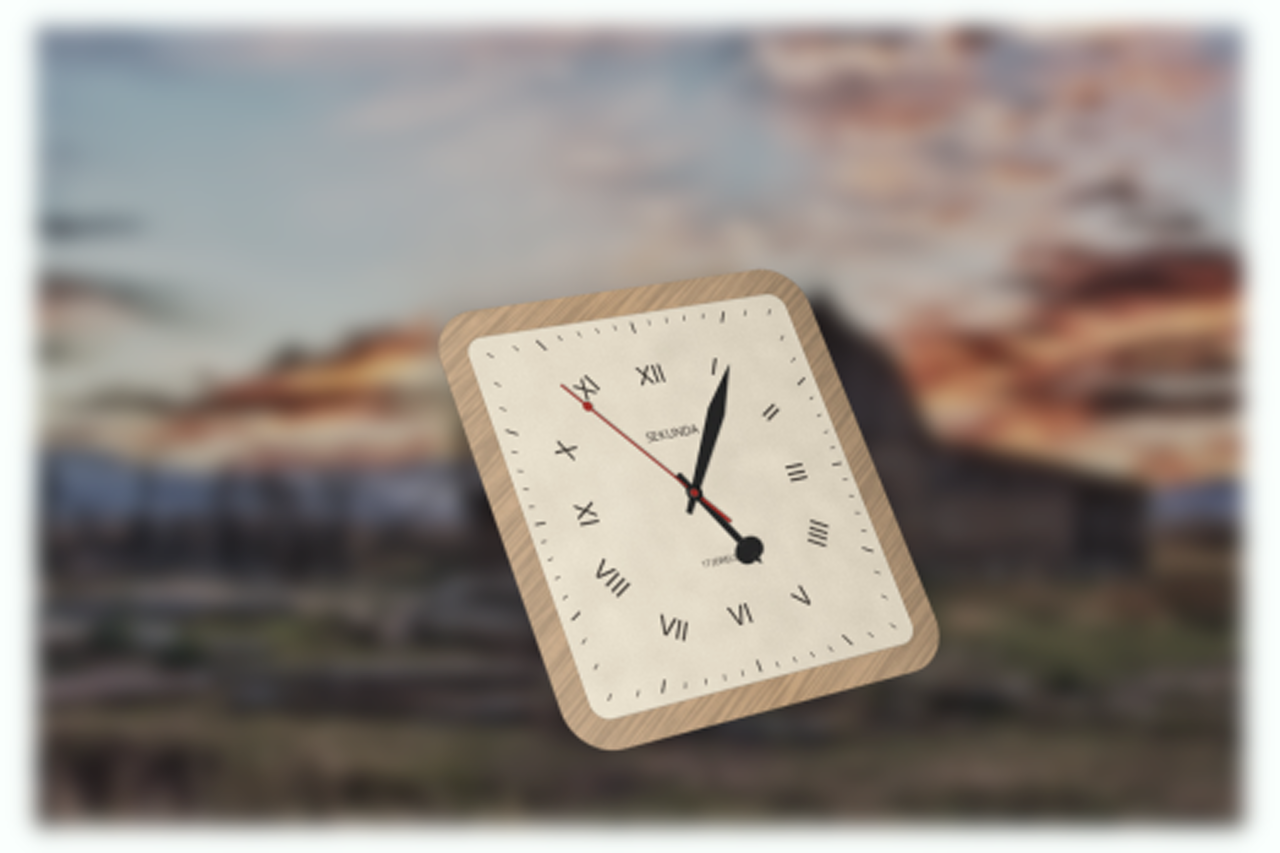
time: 5:05:54
